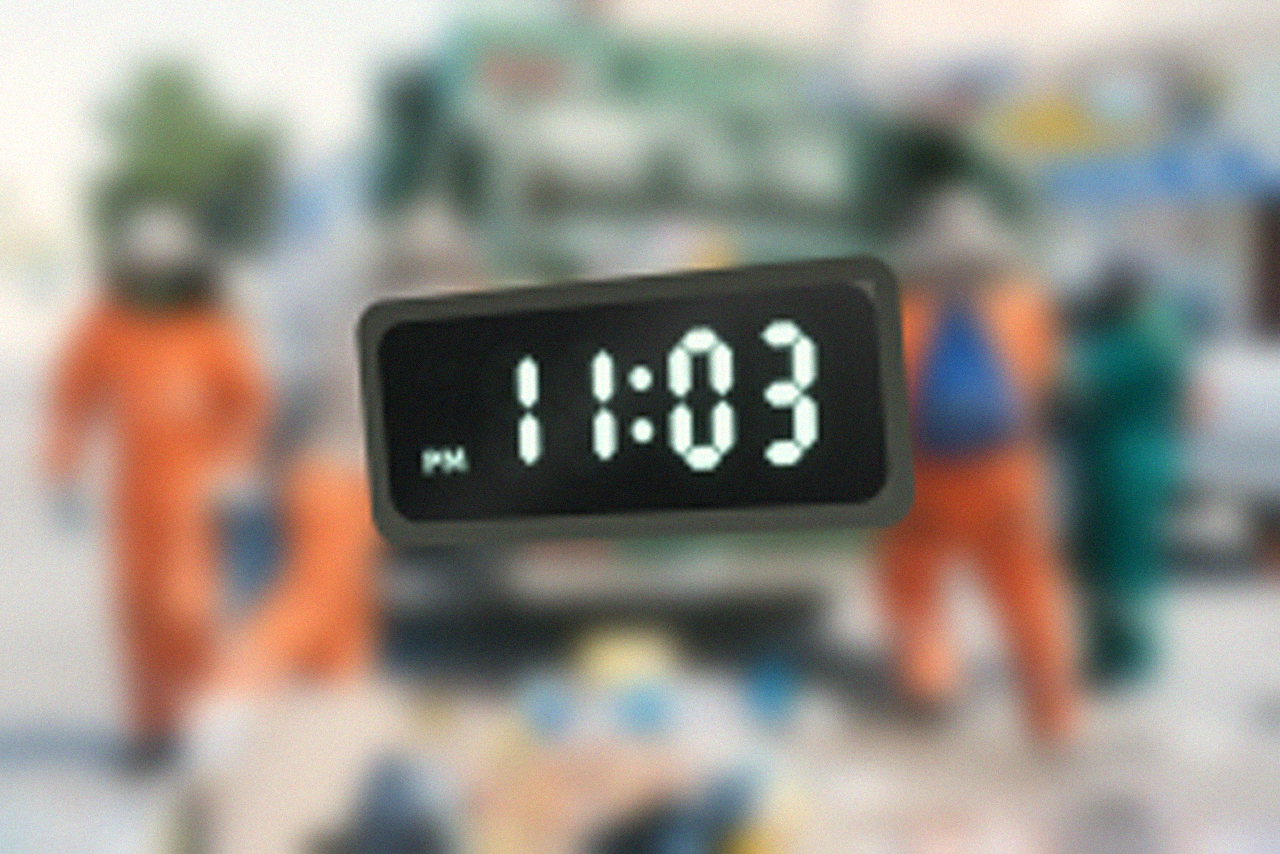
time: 11:03
